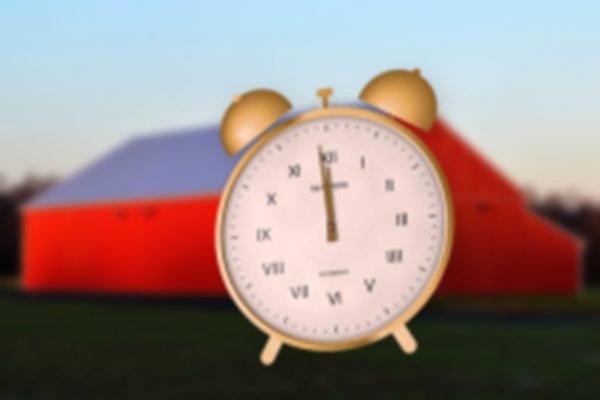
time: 11:59
